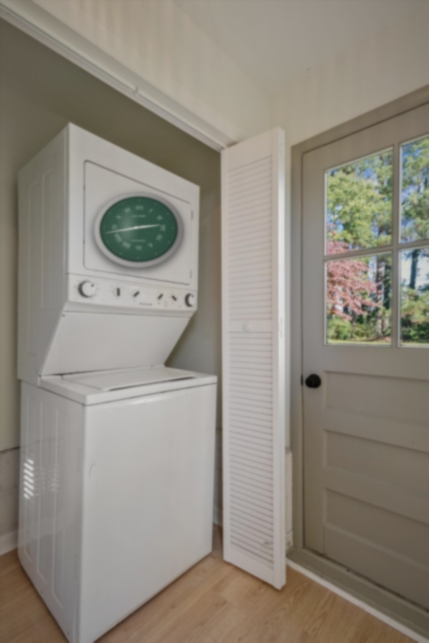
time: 2:43
